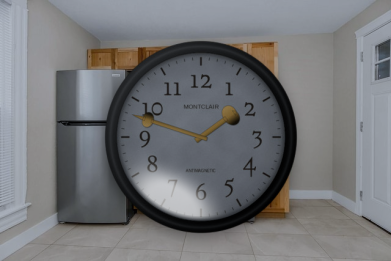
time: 1:48
